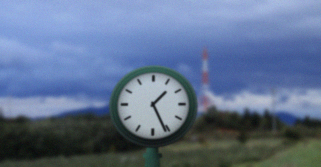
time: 1:26
